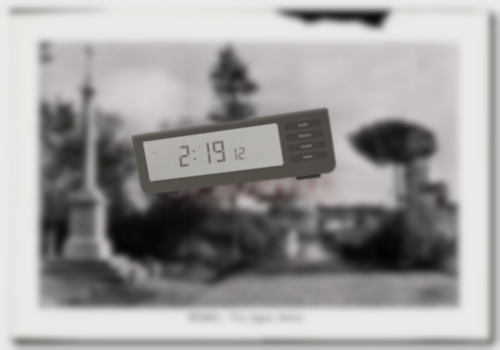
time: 2:19:12
